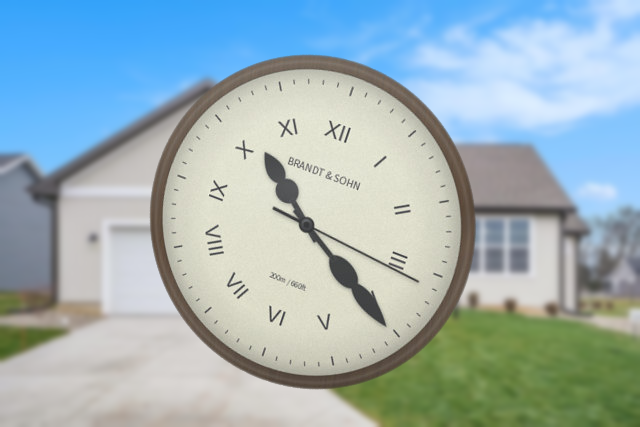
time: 10:20:16
